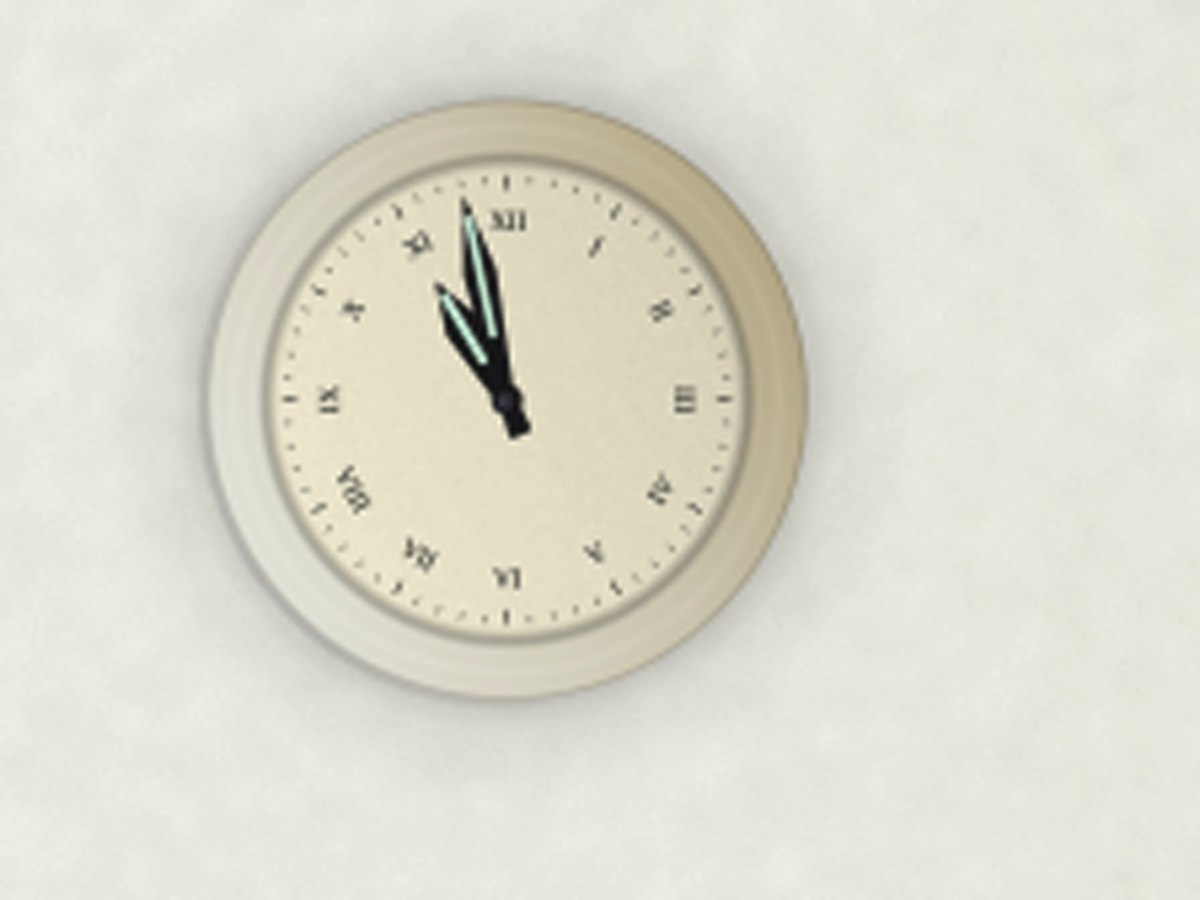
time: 10:58
